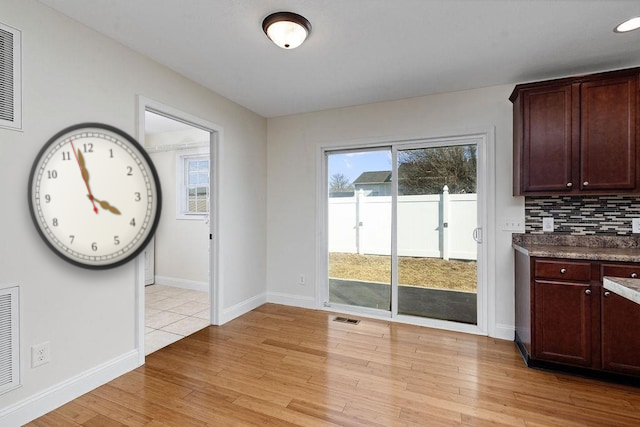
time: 3:57:57
